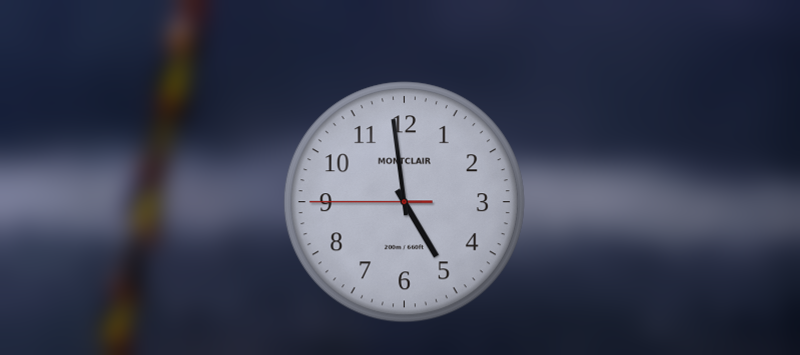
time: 4:58:45
